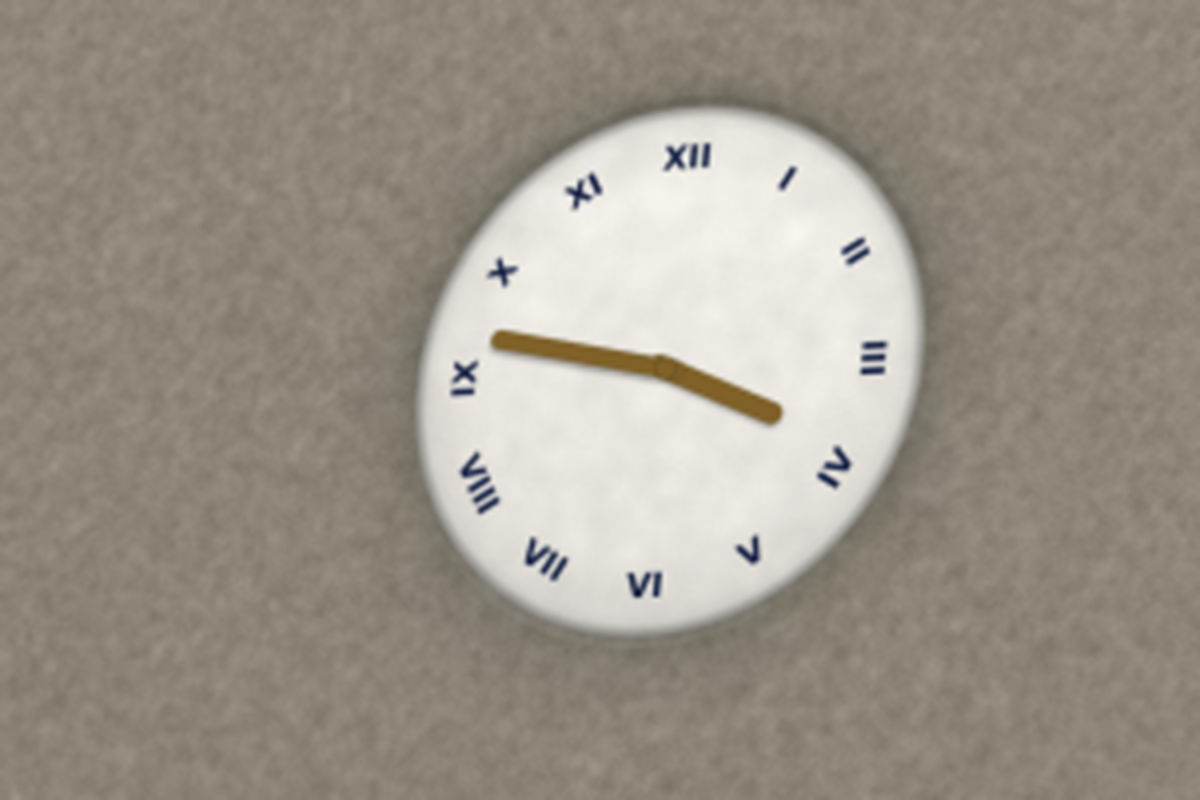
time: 3:47
